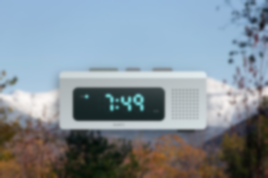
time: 7:49
